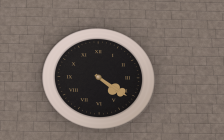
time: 4:21
